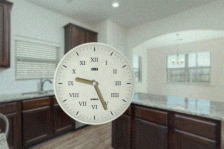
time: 9:26
